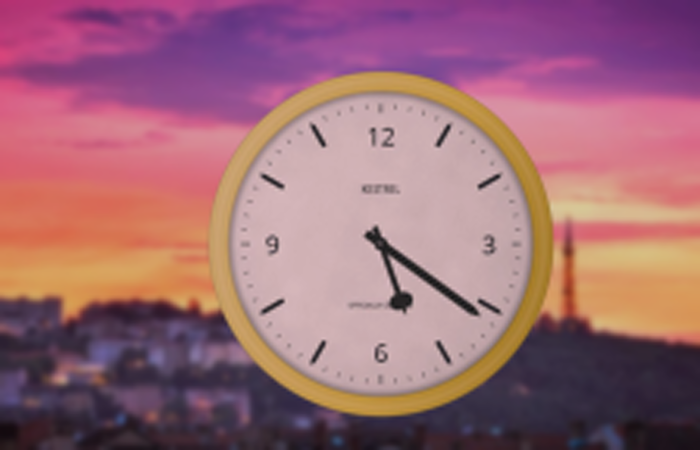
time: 5:21
